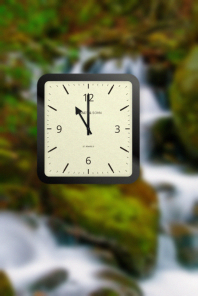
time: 11:00
